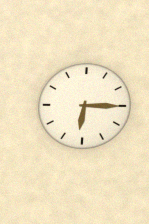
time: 6:15
